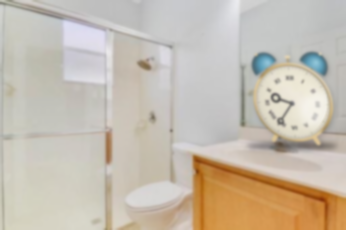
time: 9:36
